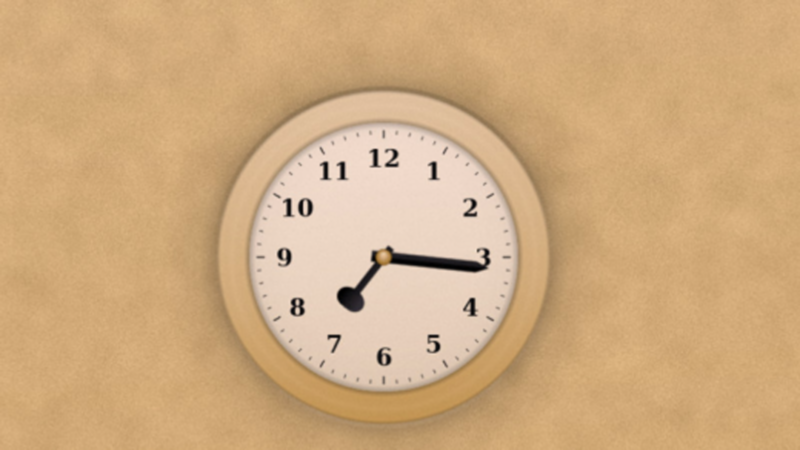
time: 7:16
